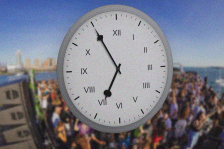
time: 6:55
